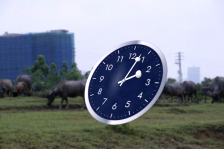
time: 2:03
